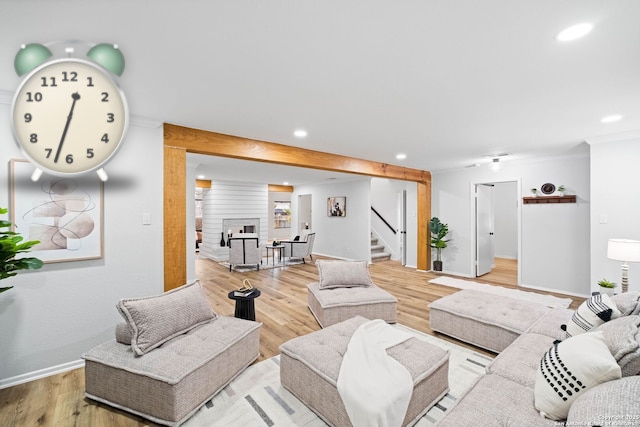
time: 12:33
